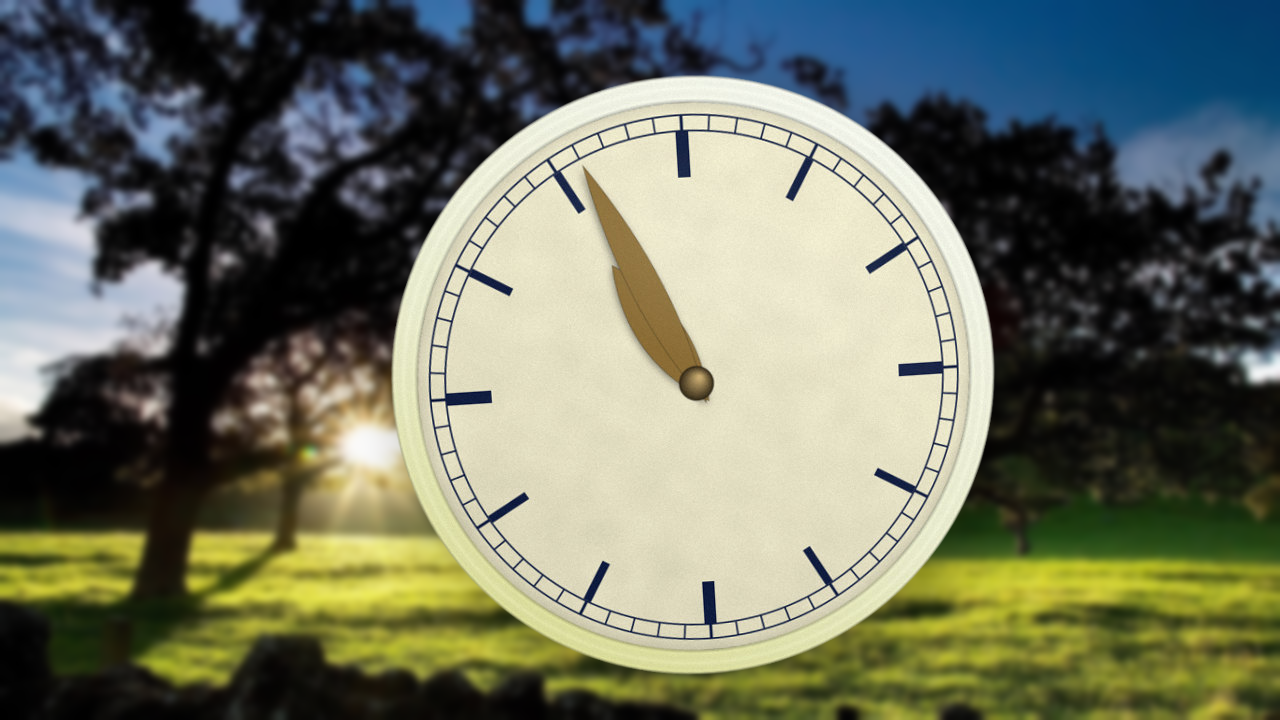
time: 10:56
